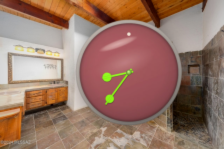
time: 8:36
